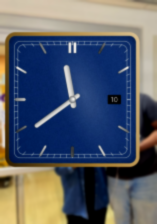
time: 11:39
